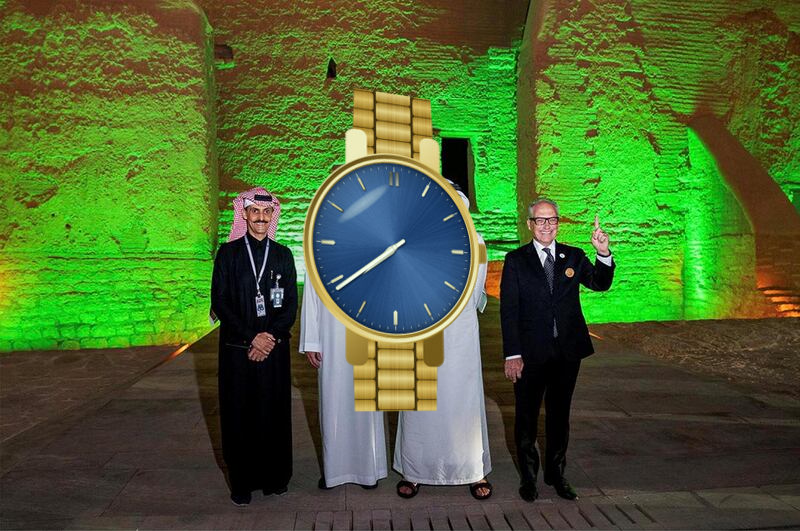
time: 7:39
